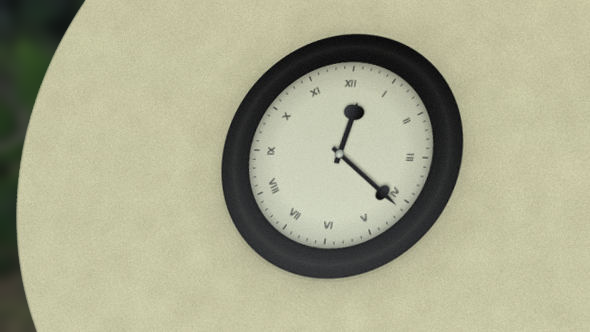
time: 12:21
